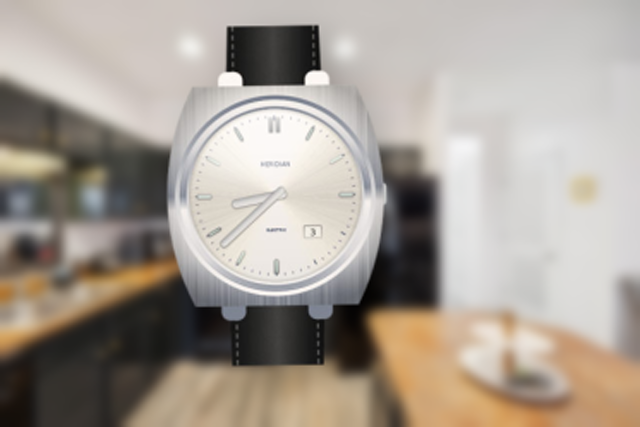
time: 8:38
